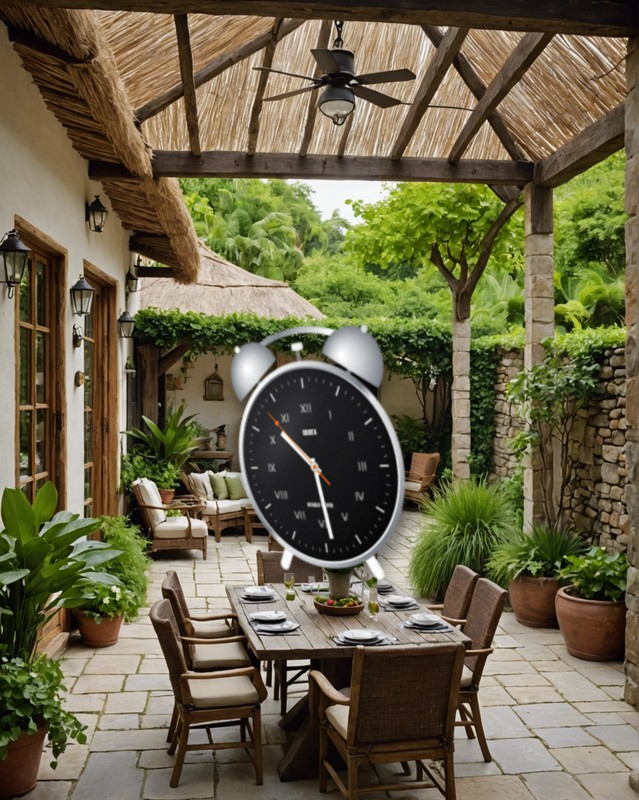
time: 10:28:53
